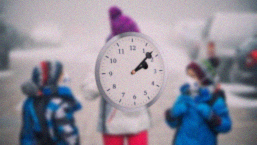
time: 2:08
